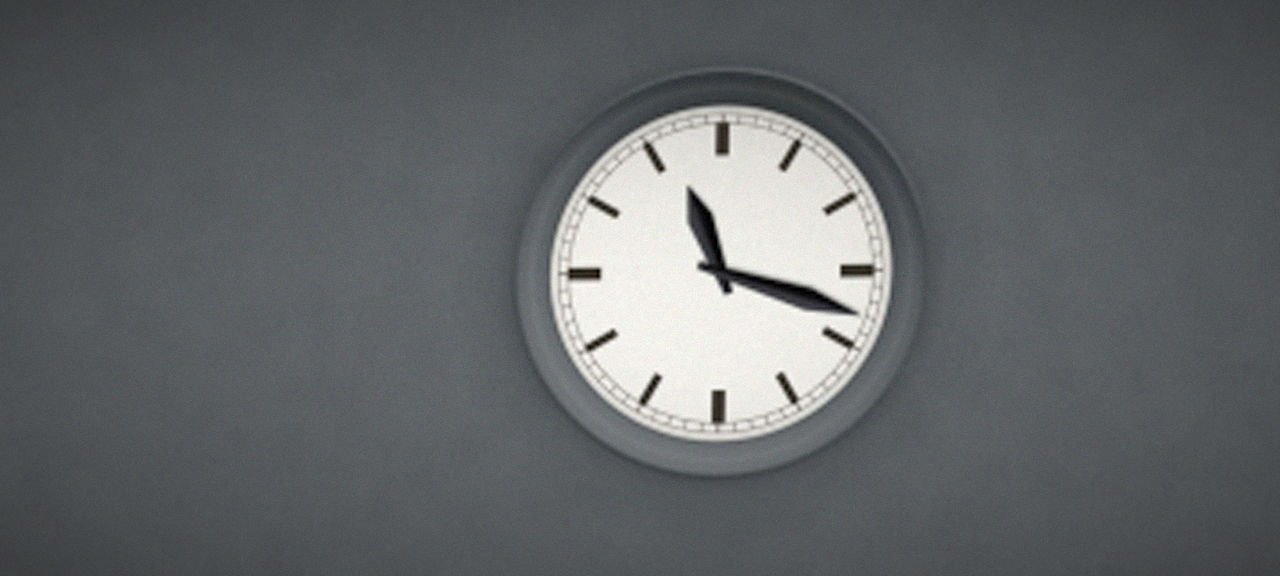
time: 11:18
